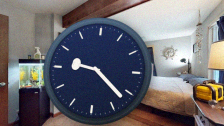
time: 9:22
